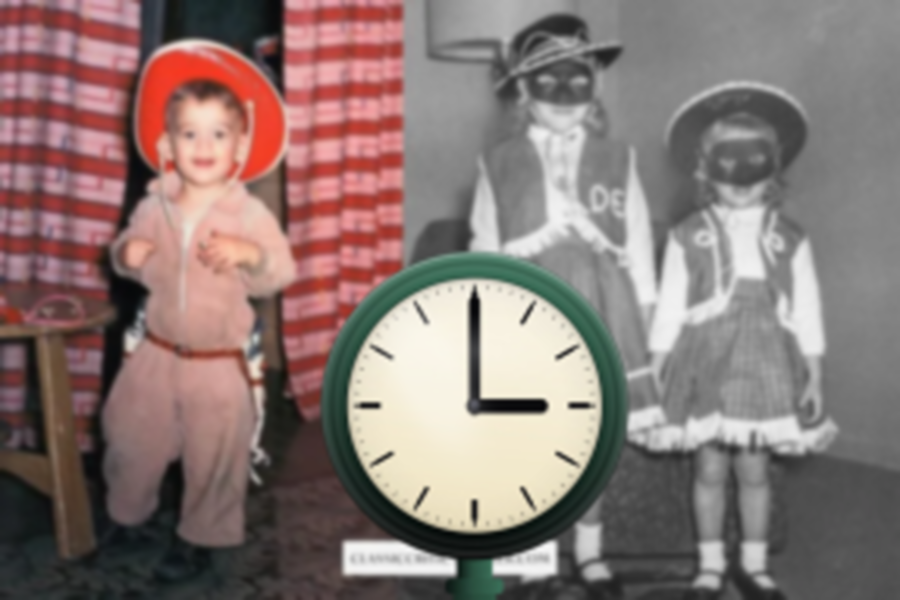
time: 3:00
